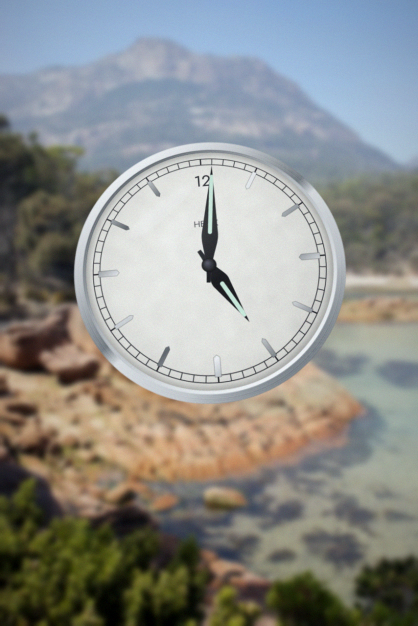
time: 5:01
